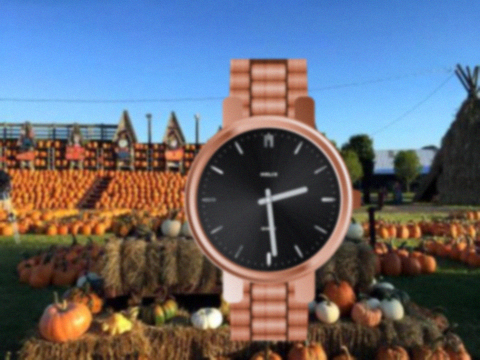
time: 2:29
